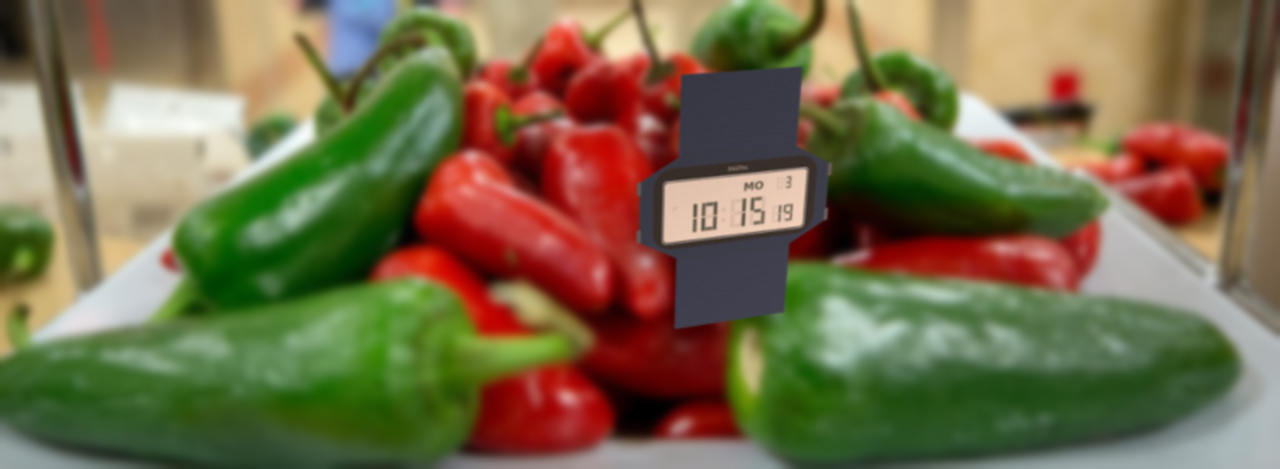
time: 10:15:19
